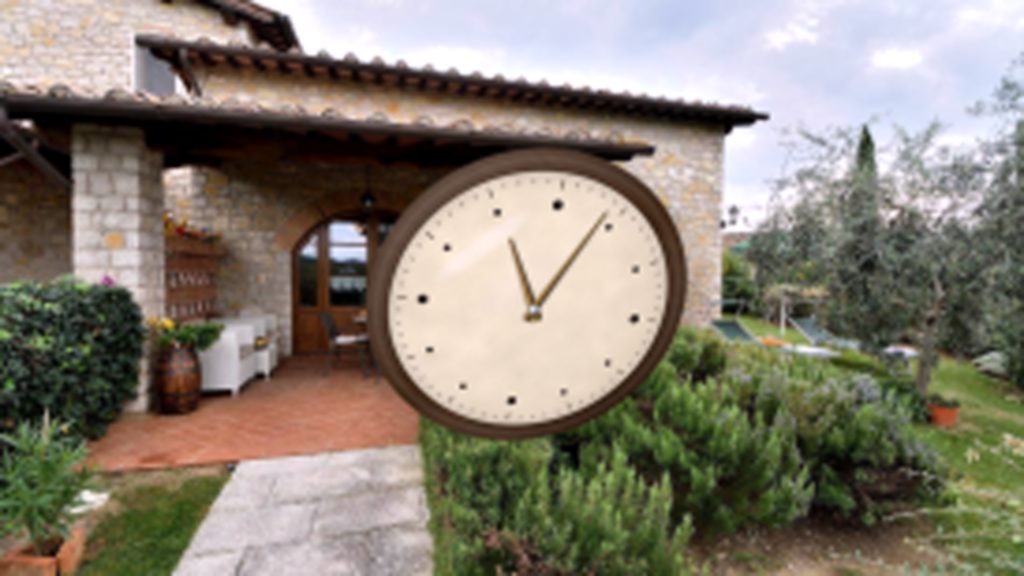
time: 11:04
